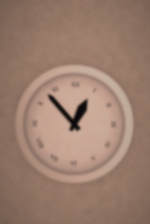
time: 12:53
